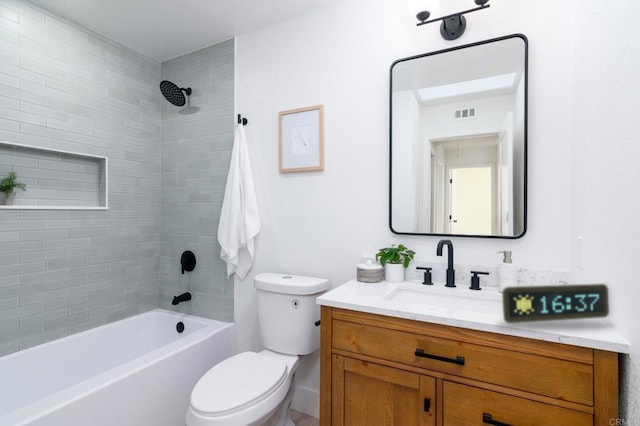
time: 16:37
